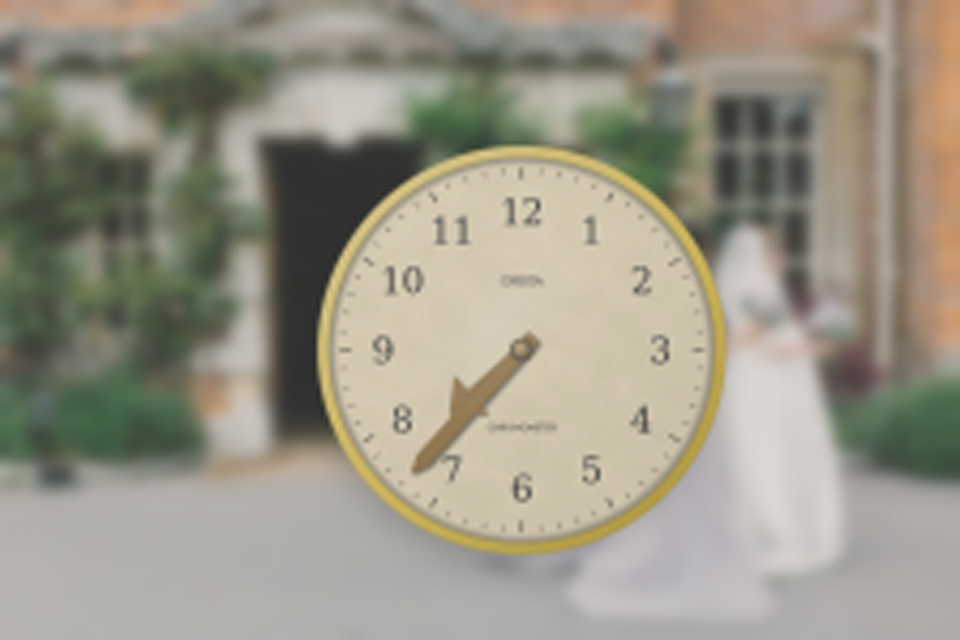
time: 7:37
